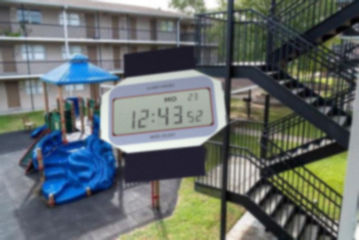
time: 12:43:52
